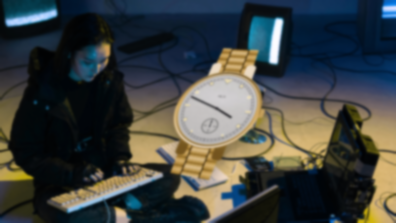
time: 3:48
